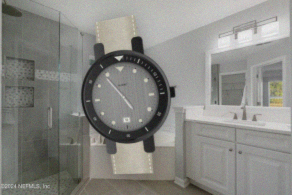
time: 4:54
